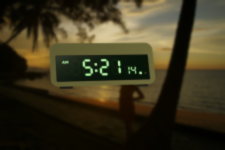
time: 5:21:14
